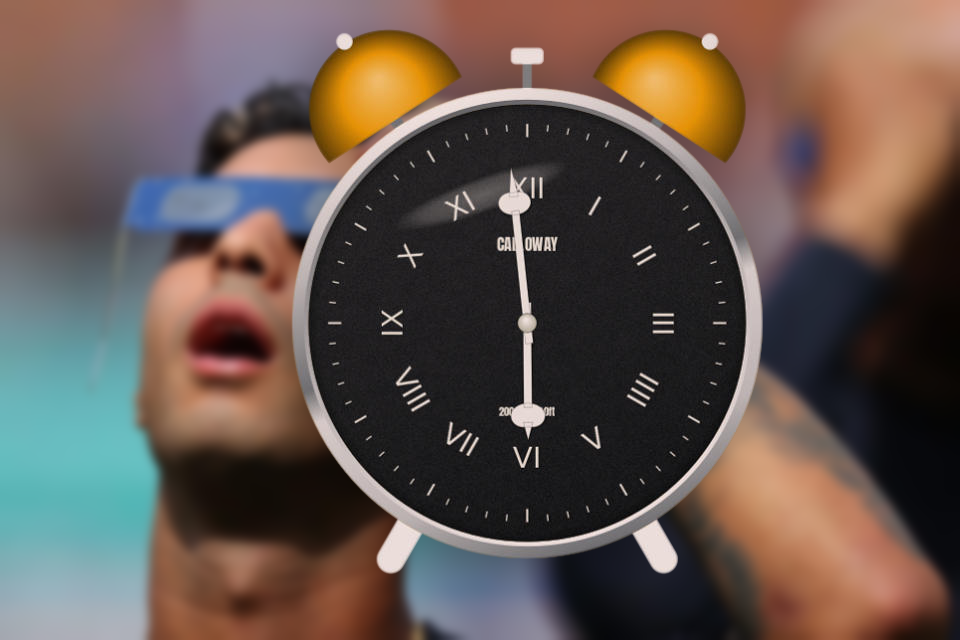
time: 5:59
